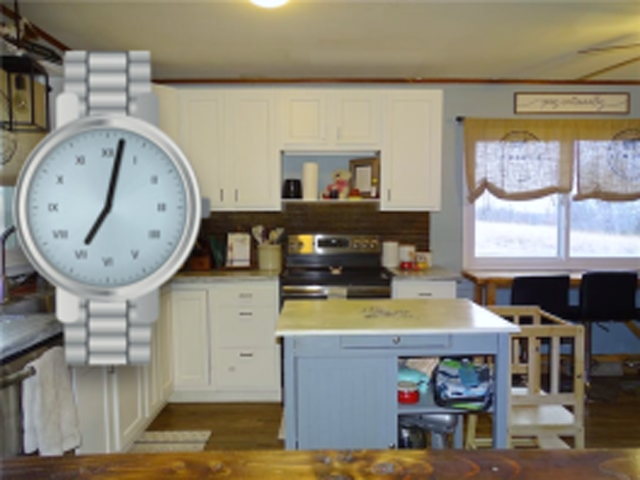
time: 7:02
